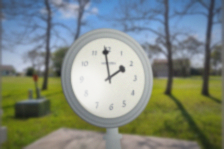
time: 1:59
